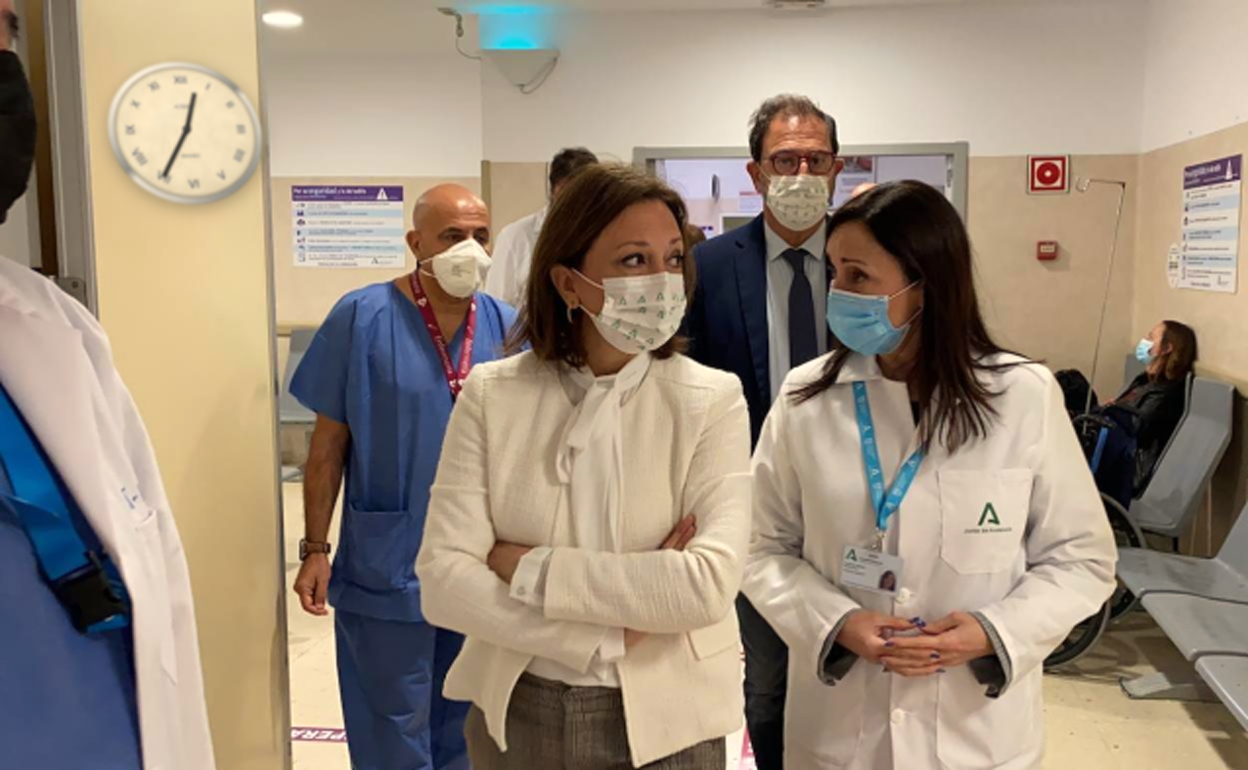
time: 12:35
